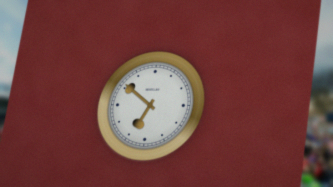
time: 6:51
